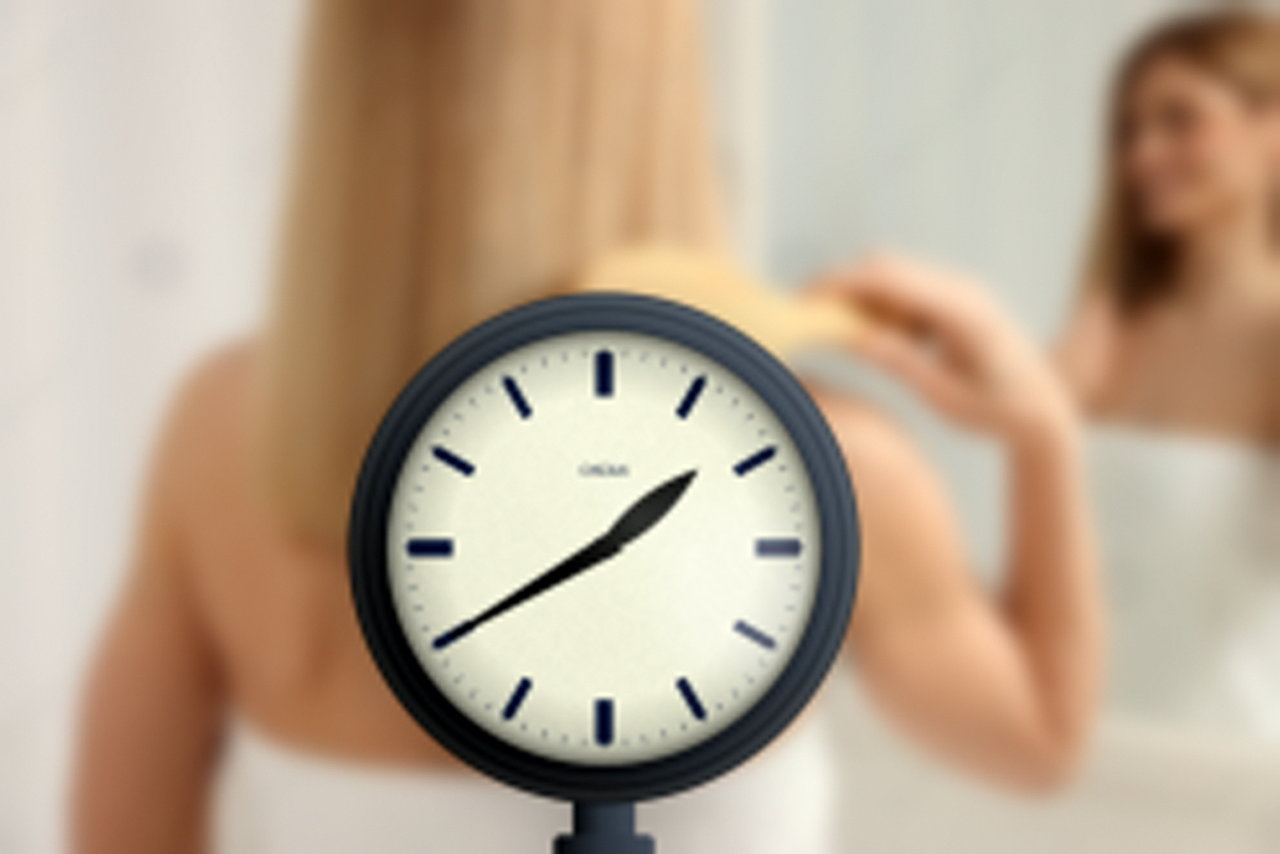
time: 1:40
